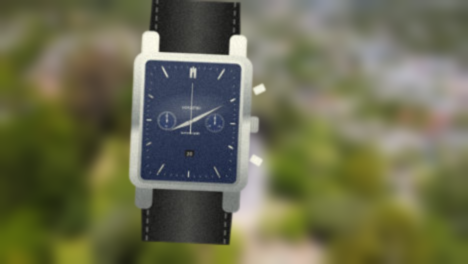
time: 8:10
